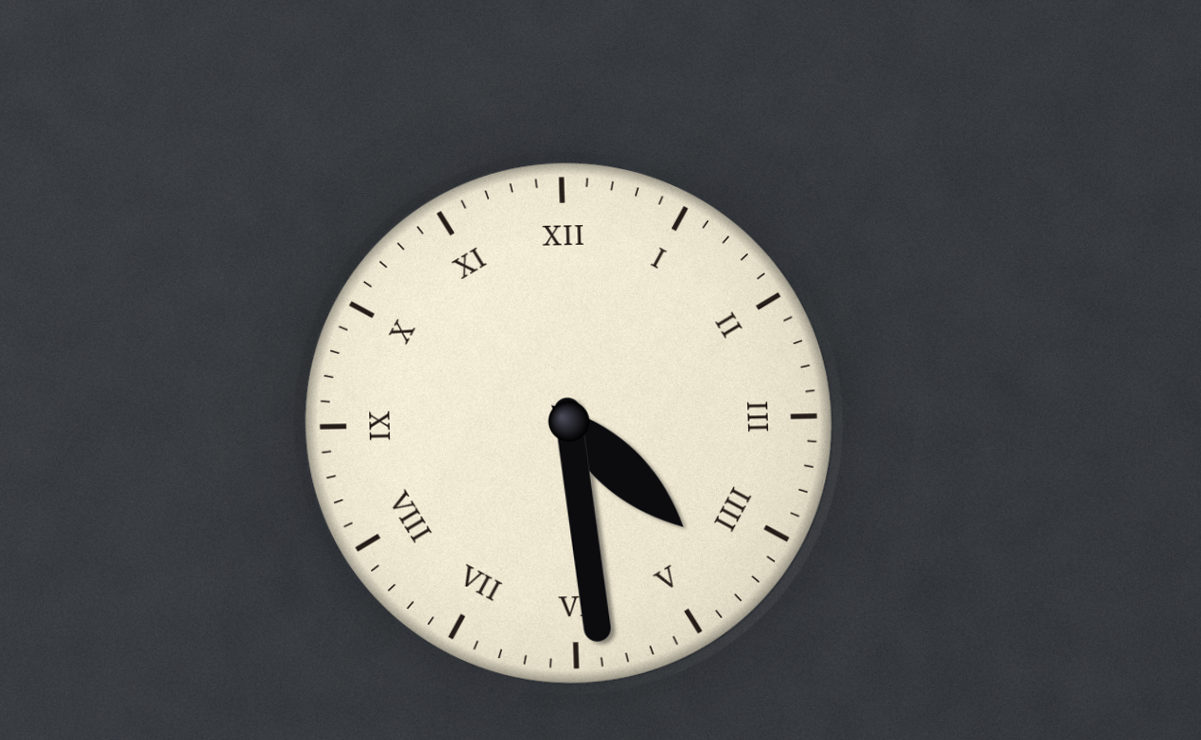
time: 4:29
